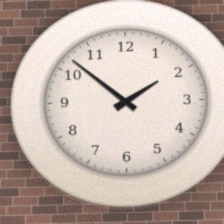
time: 1:52
